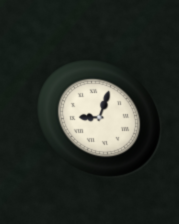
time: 9:05
